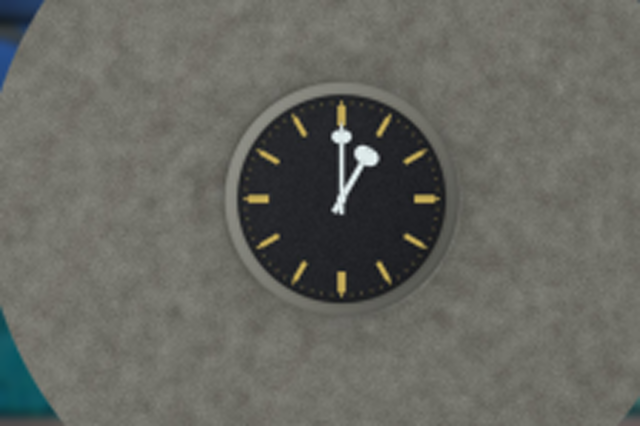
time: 1:00
